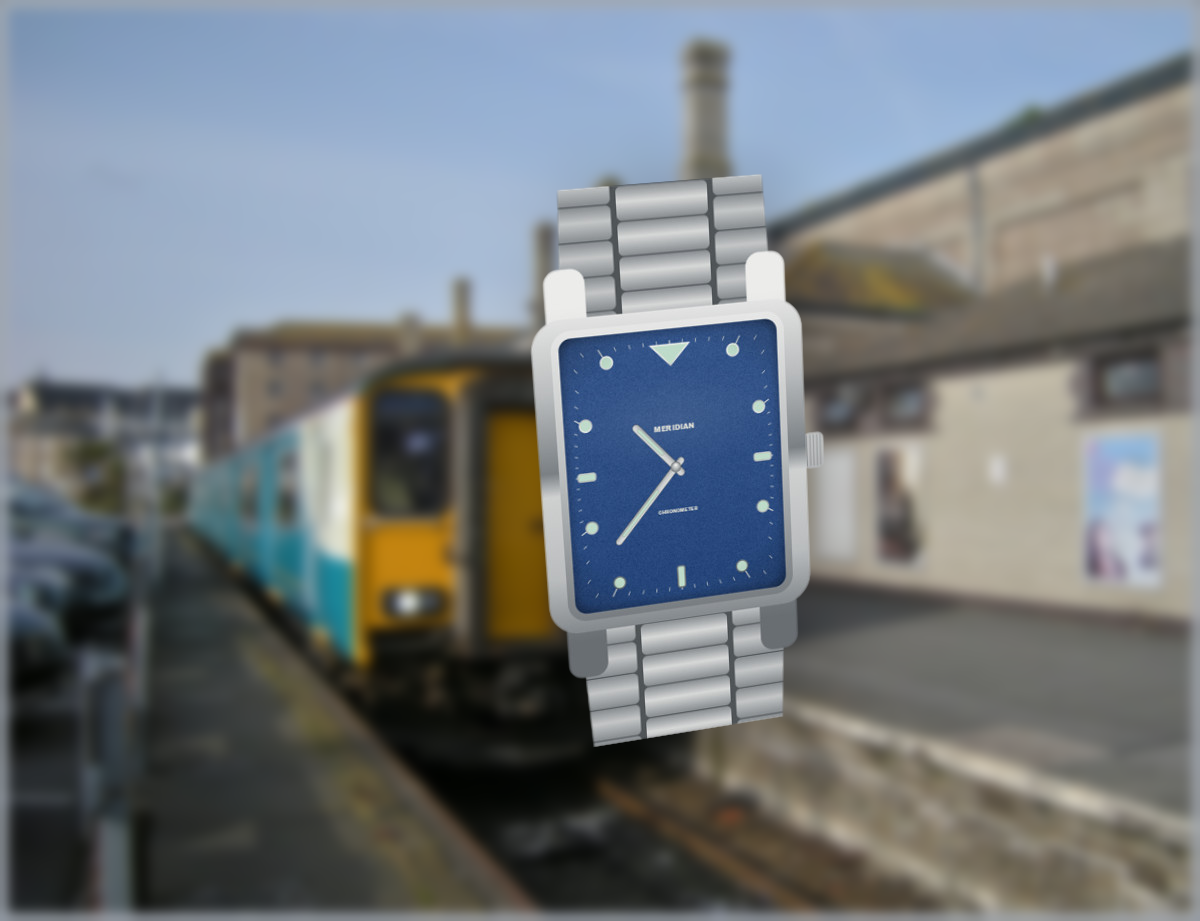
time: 10:37
